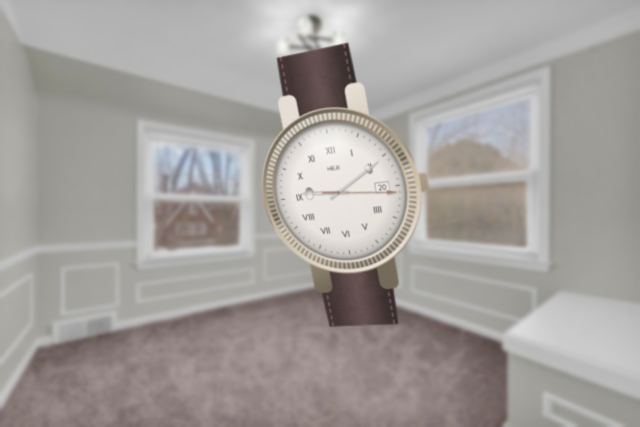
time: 9:10:16
